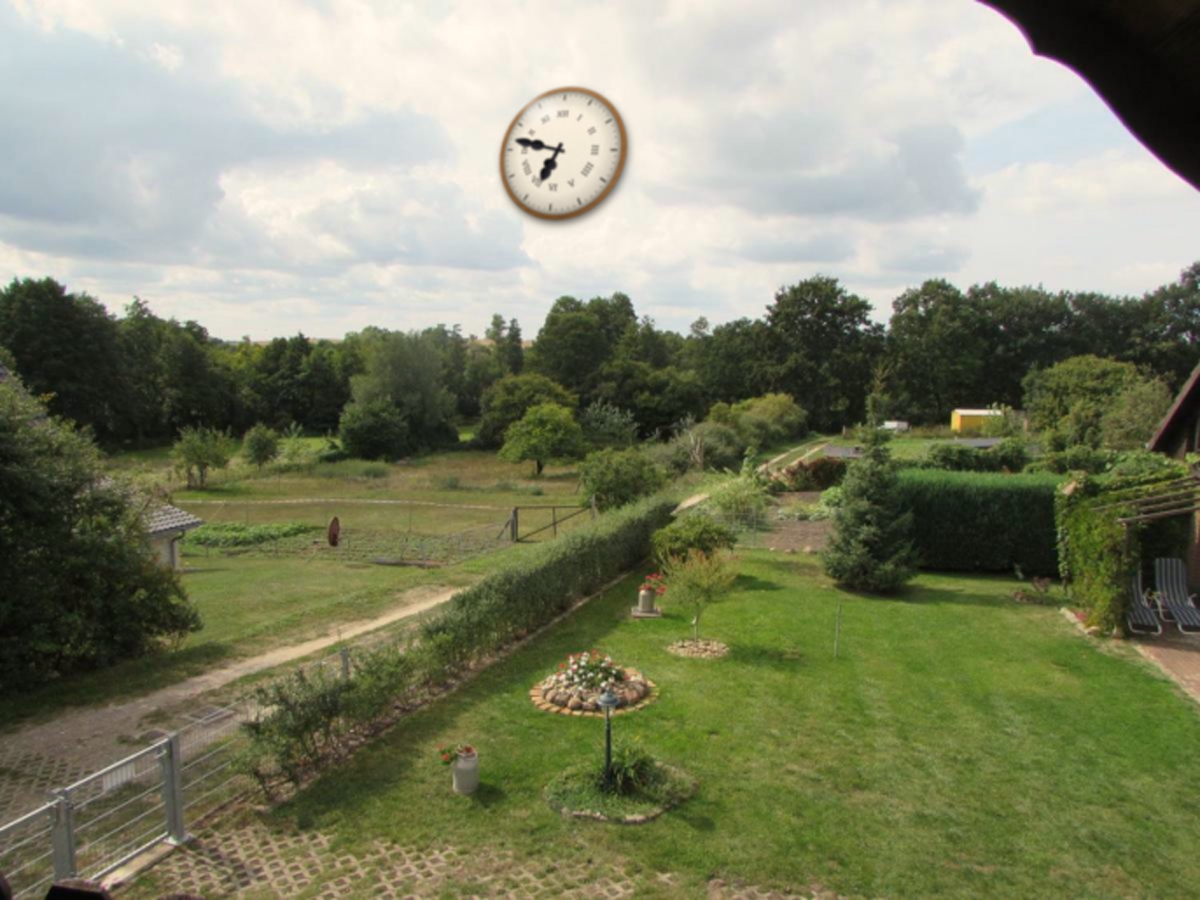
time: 6:47
